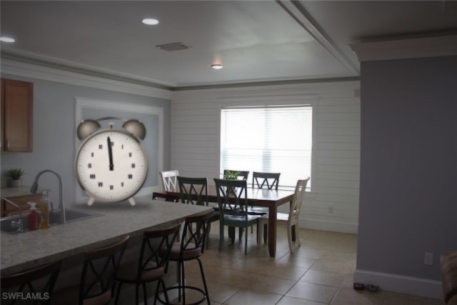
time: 11:59
